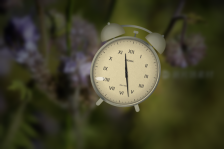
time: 11:27
